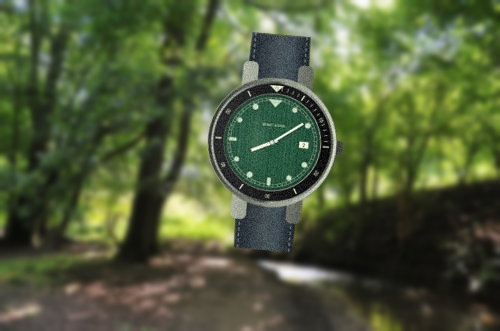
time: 8:09
